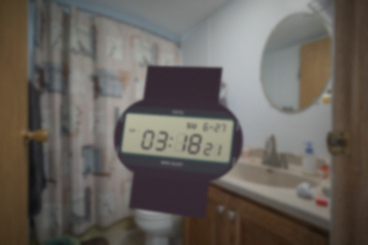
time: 3:18:21
